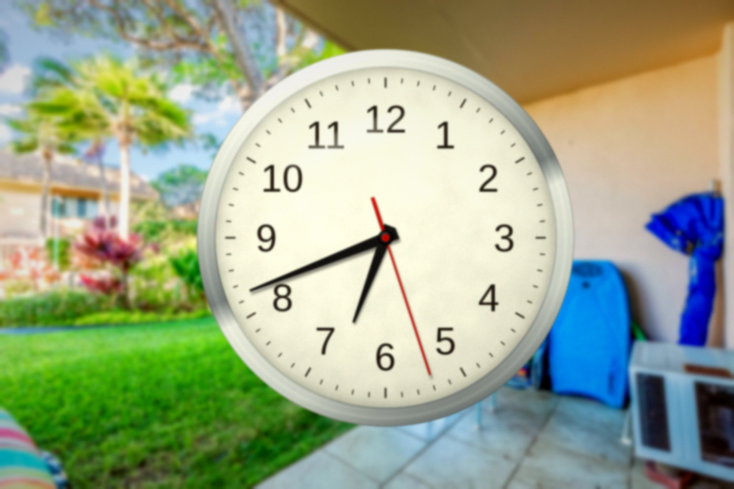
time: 6:41:27
